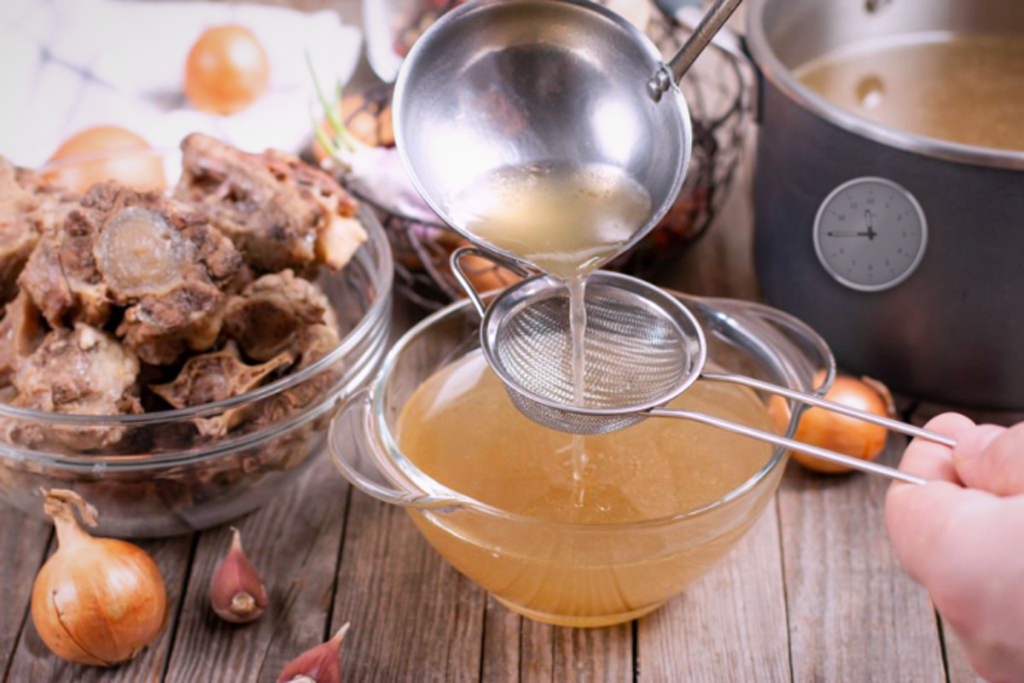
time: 11:45
